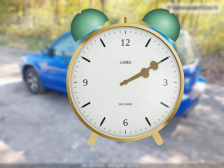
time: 2:10
